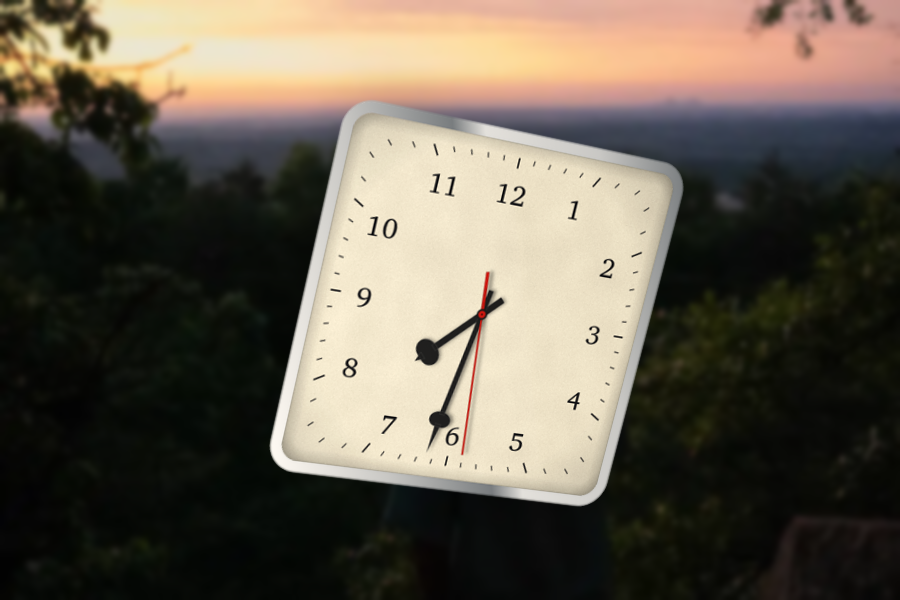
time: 7:31:29
